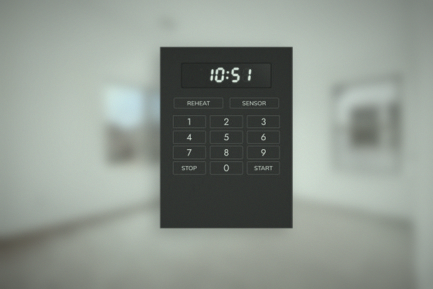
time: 10:51
